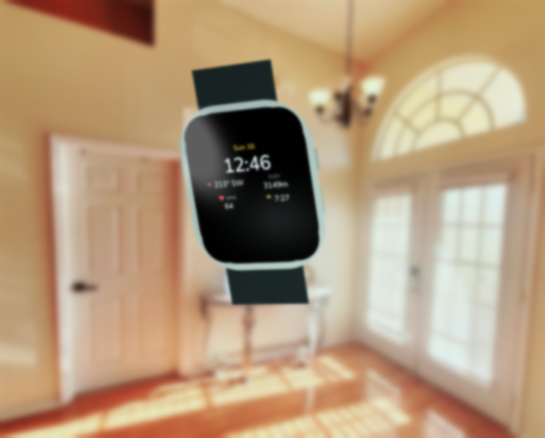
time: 12:46
